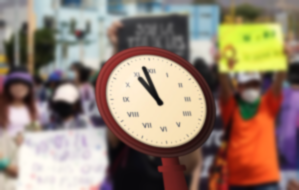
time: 10:58
